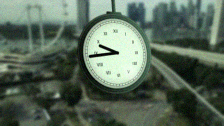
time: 9:44
